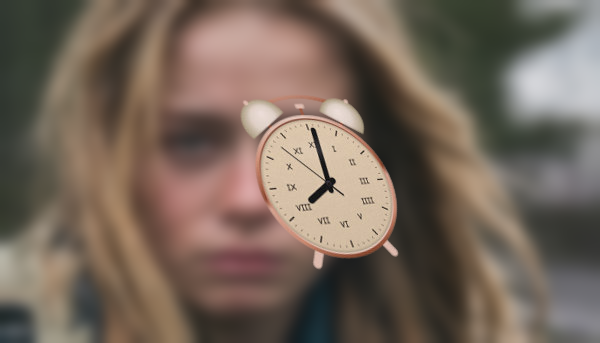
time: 8:00:53
